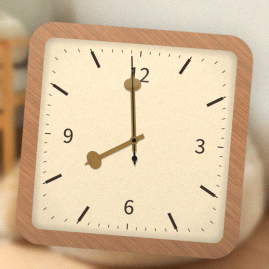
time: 7:58:59
